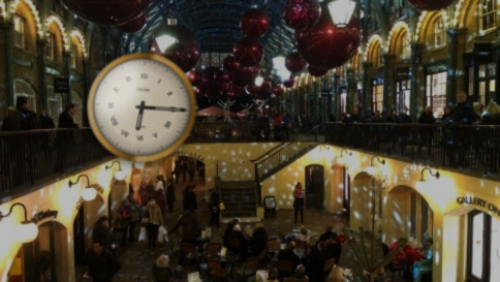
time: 6:15
